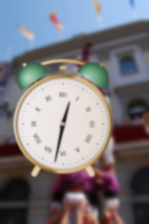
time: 12:32
